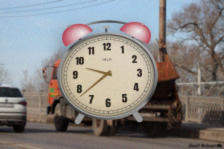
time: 9:38
